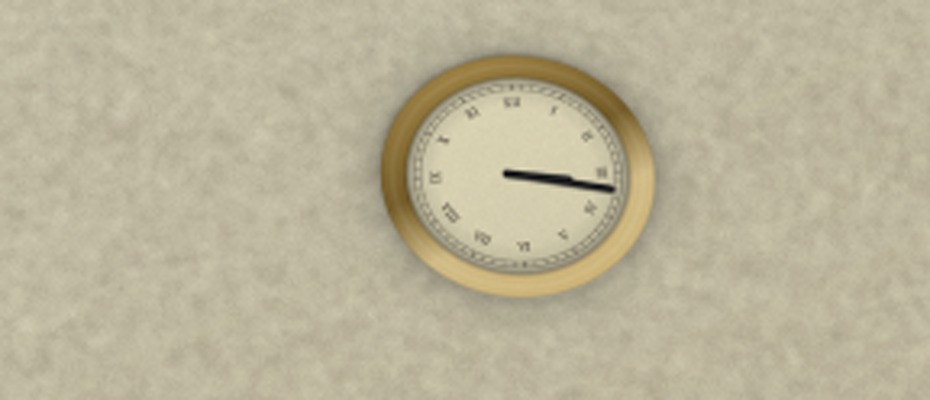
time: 3:17
